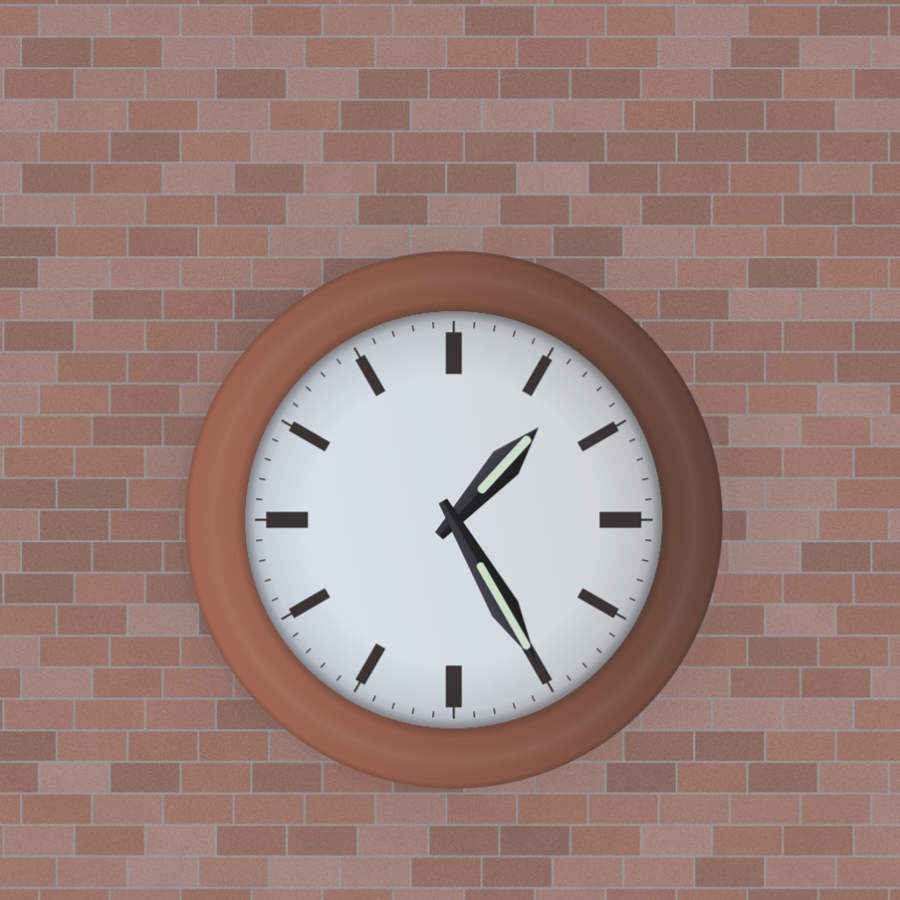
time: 1:25
